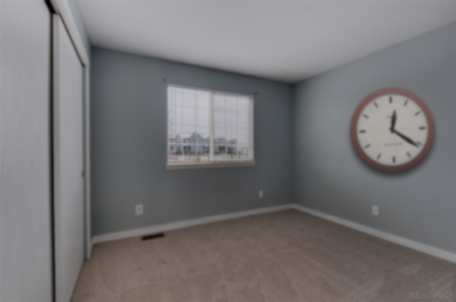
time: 12:21
